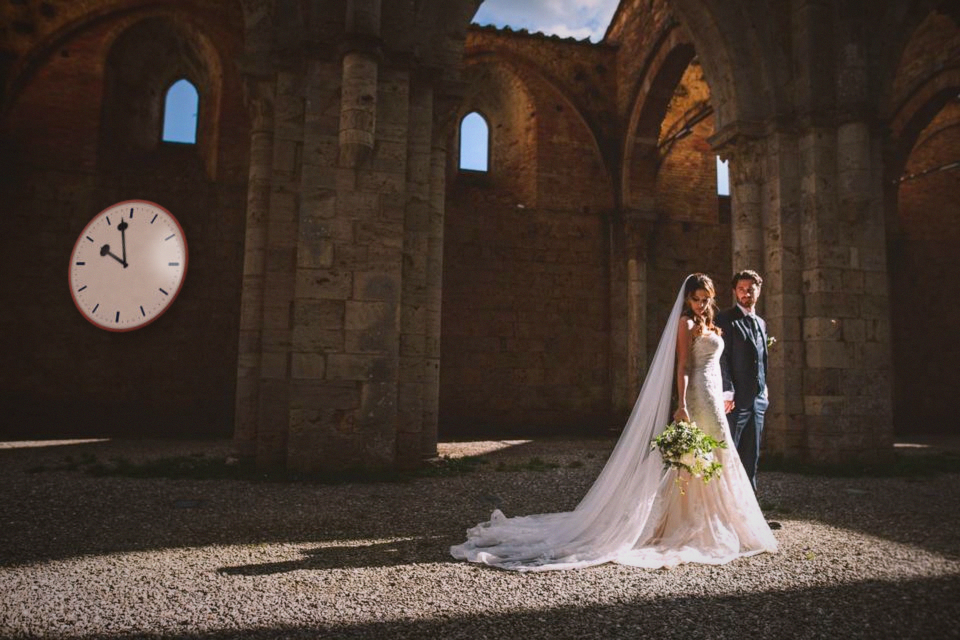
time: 9:58
